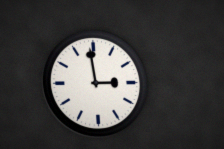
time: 2:59
